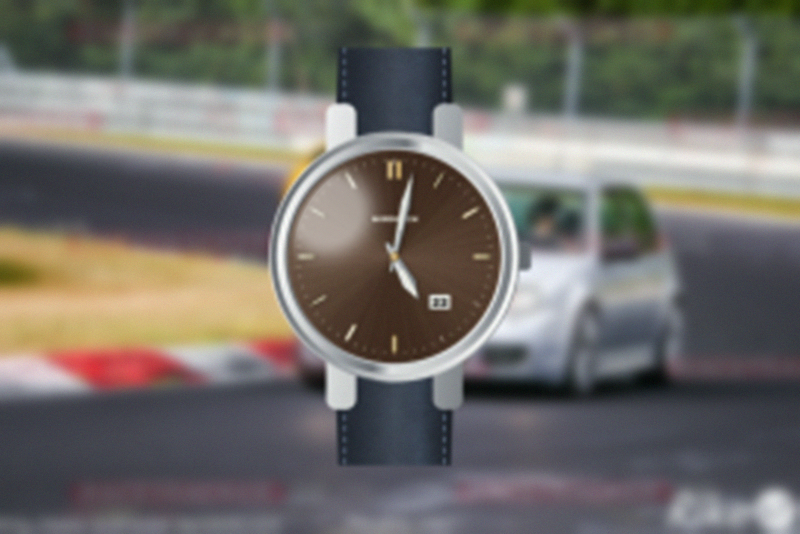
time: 5:02
